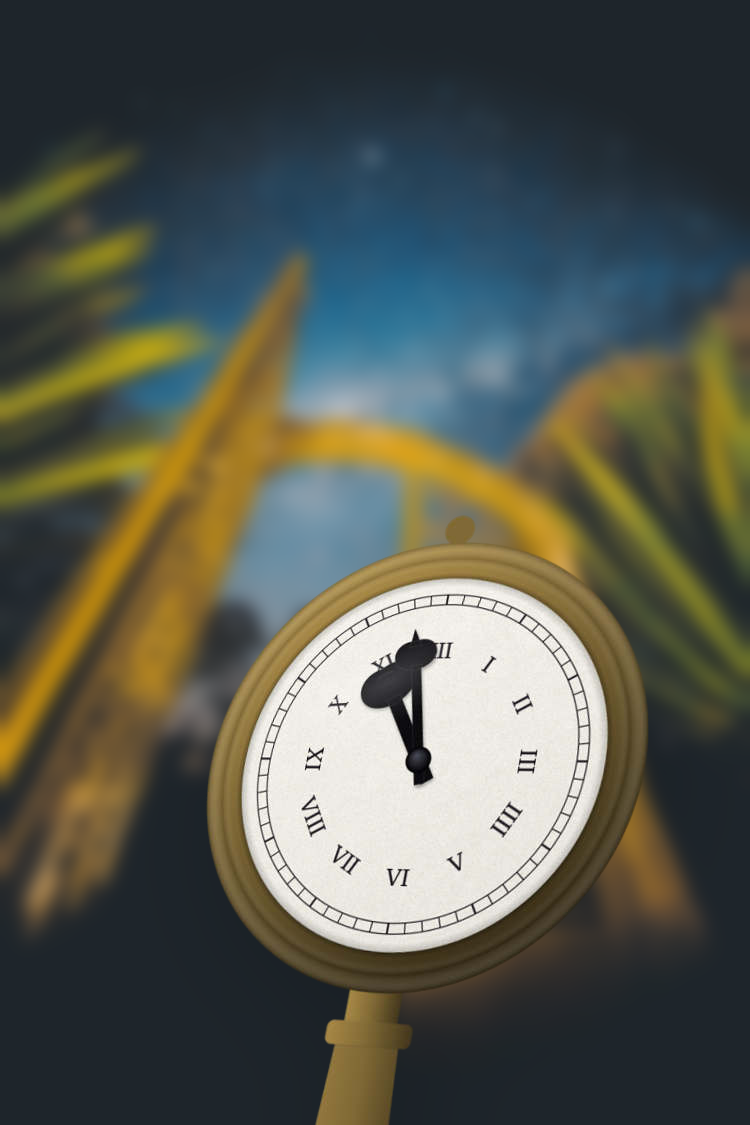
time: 10:58
